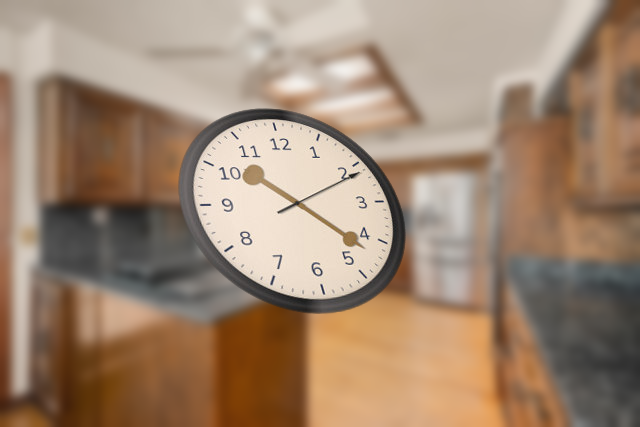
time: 10:22:11
